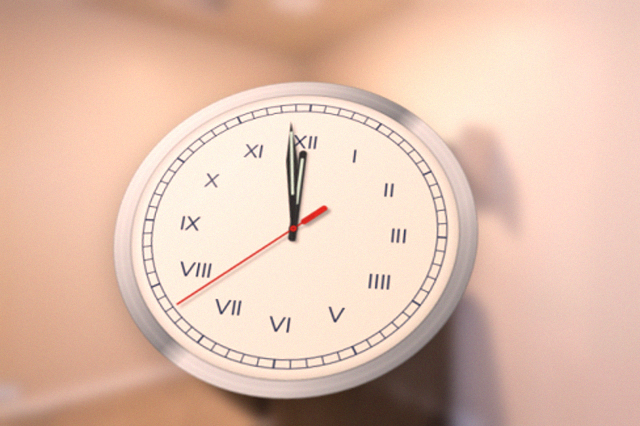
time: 11:58:38
